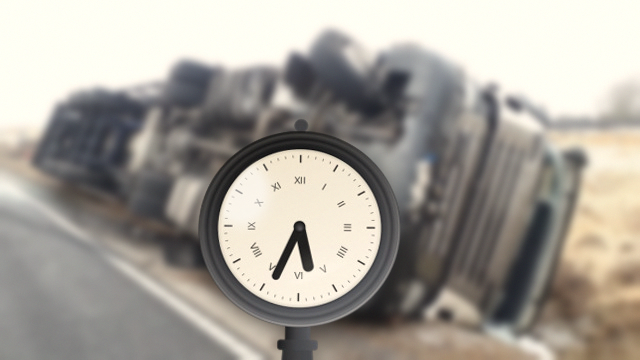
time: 5:34
